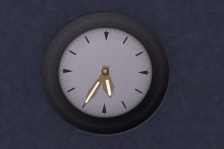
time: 5:35
